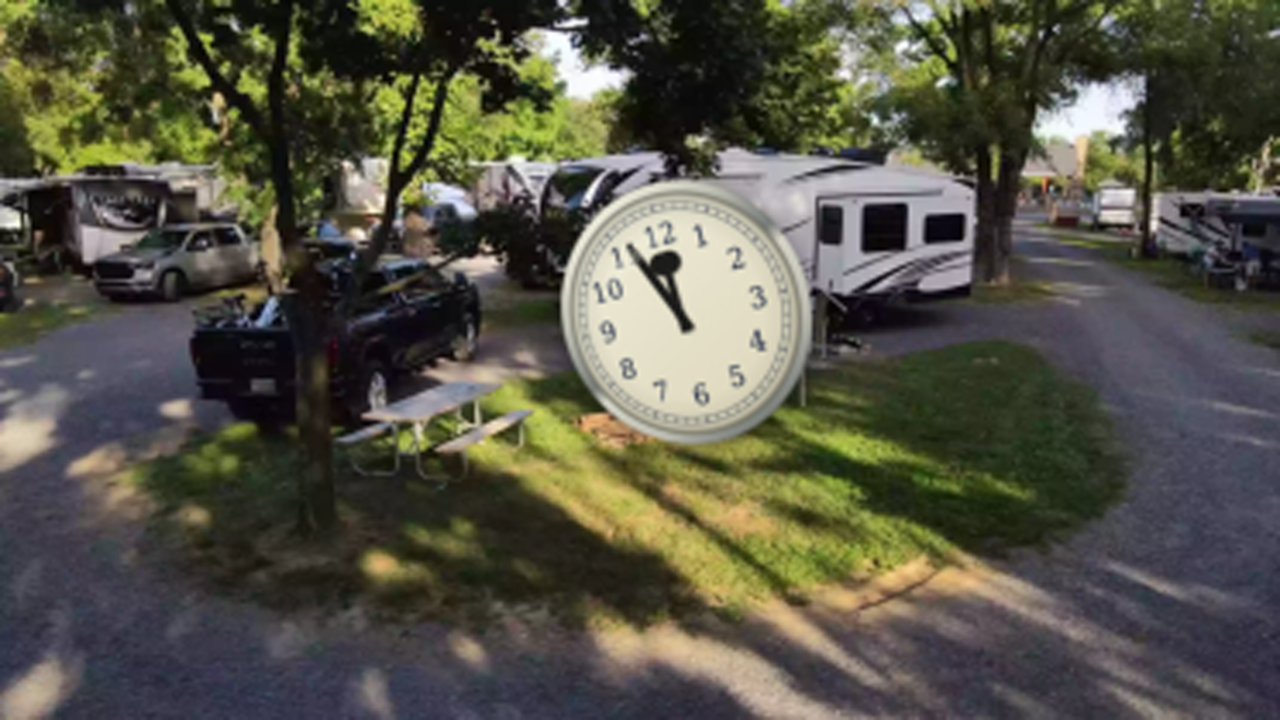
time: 11:56
